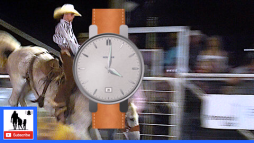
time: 4:01
